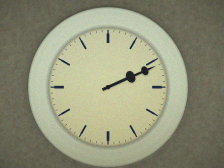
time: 2:11
